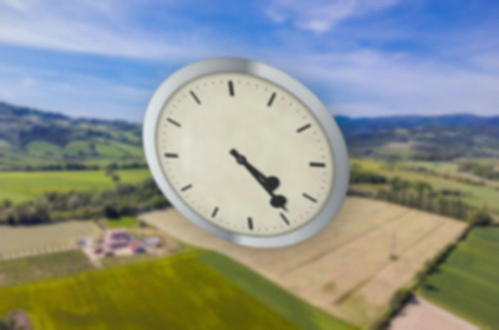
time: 4:24
